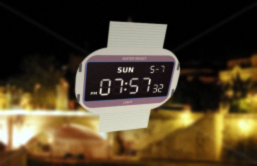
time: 7:57
